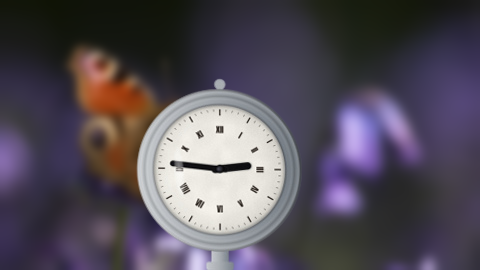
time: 2:46
